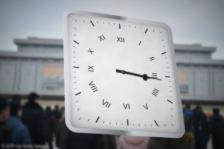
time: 3:16
